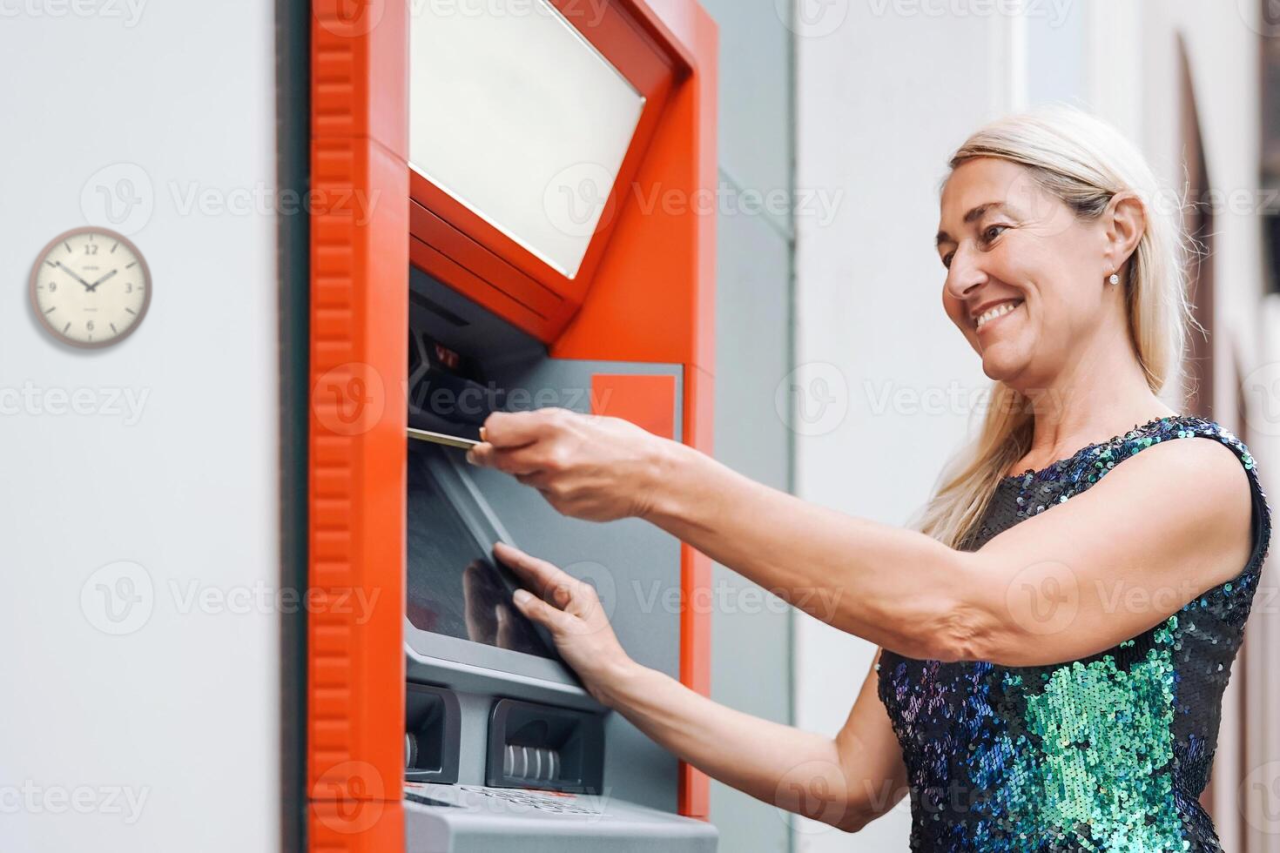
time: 1:51
